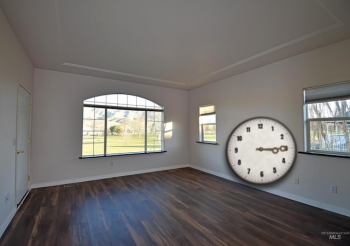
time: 3:15
